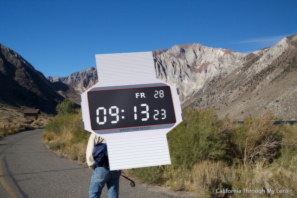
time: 9:13:23
